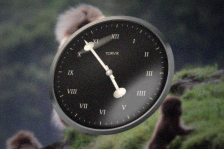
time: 4:53
